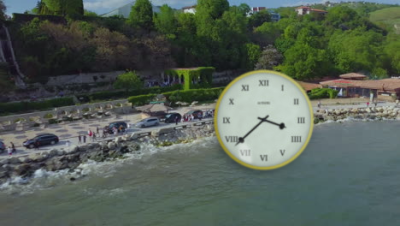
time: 3:38
